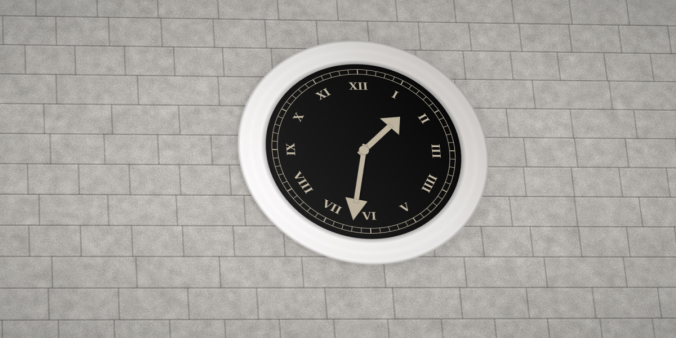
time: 1:32
